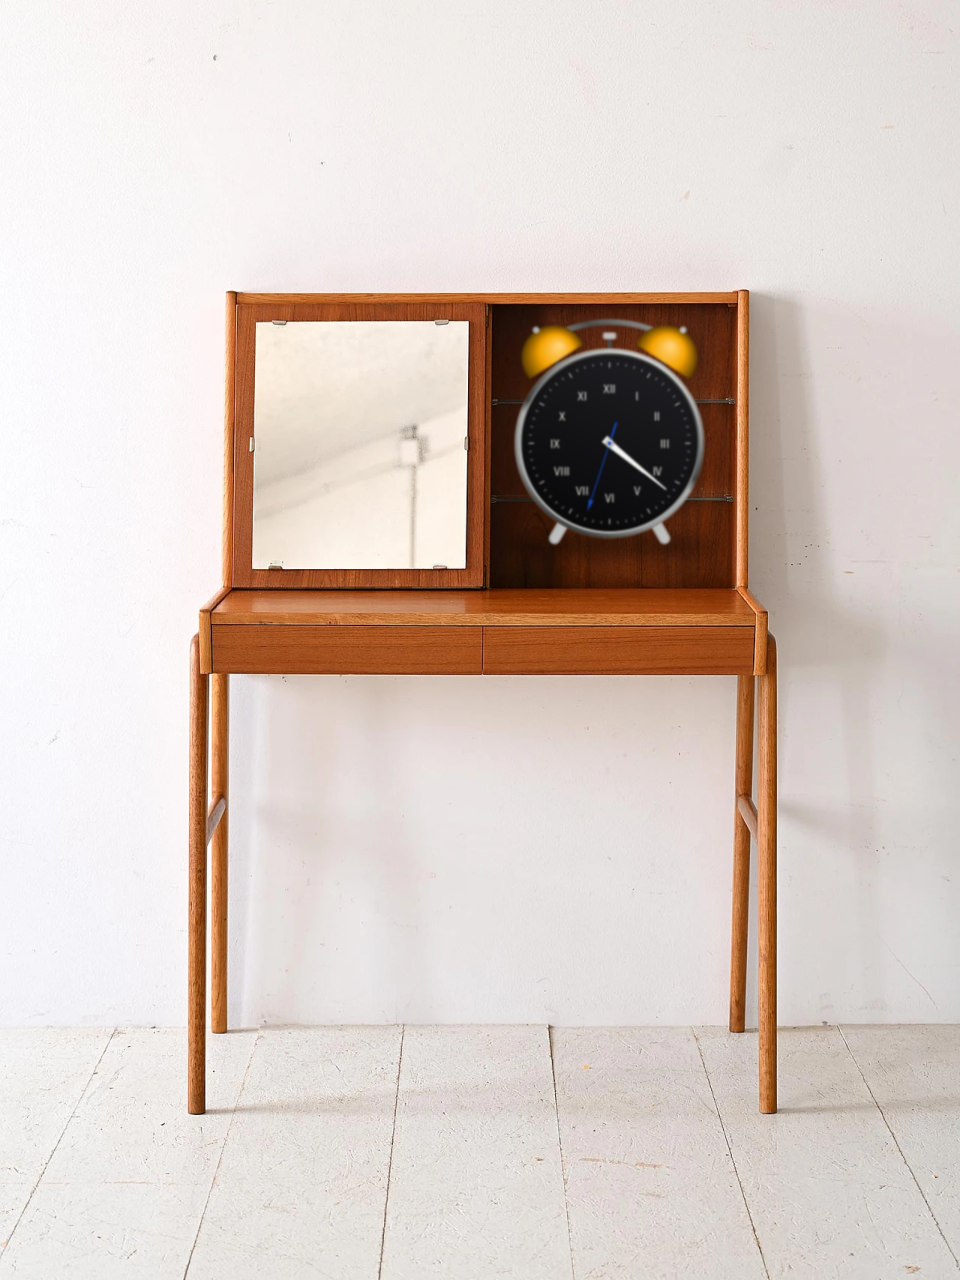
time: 4:21:33
